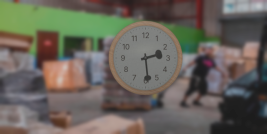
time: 2:29
